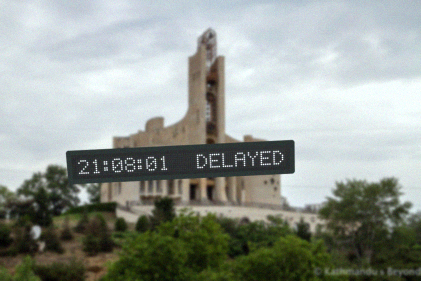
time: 21:08:01
